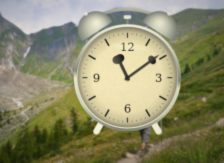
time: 11:09
